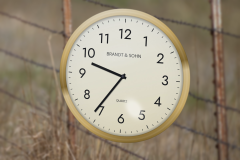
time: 9:36
